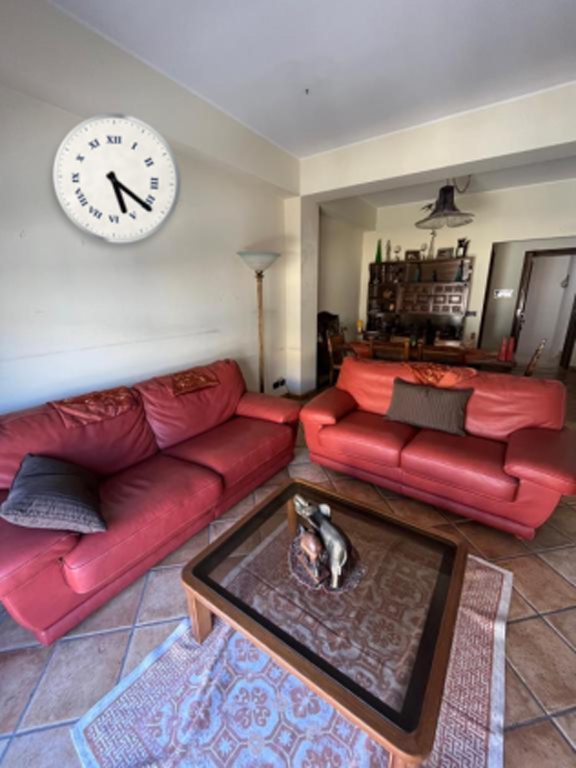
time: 5:21
